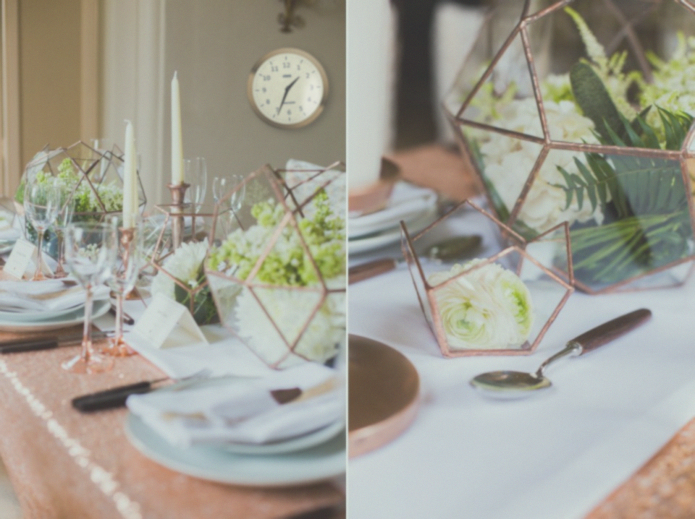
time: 1:34
